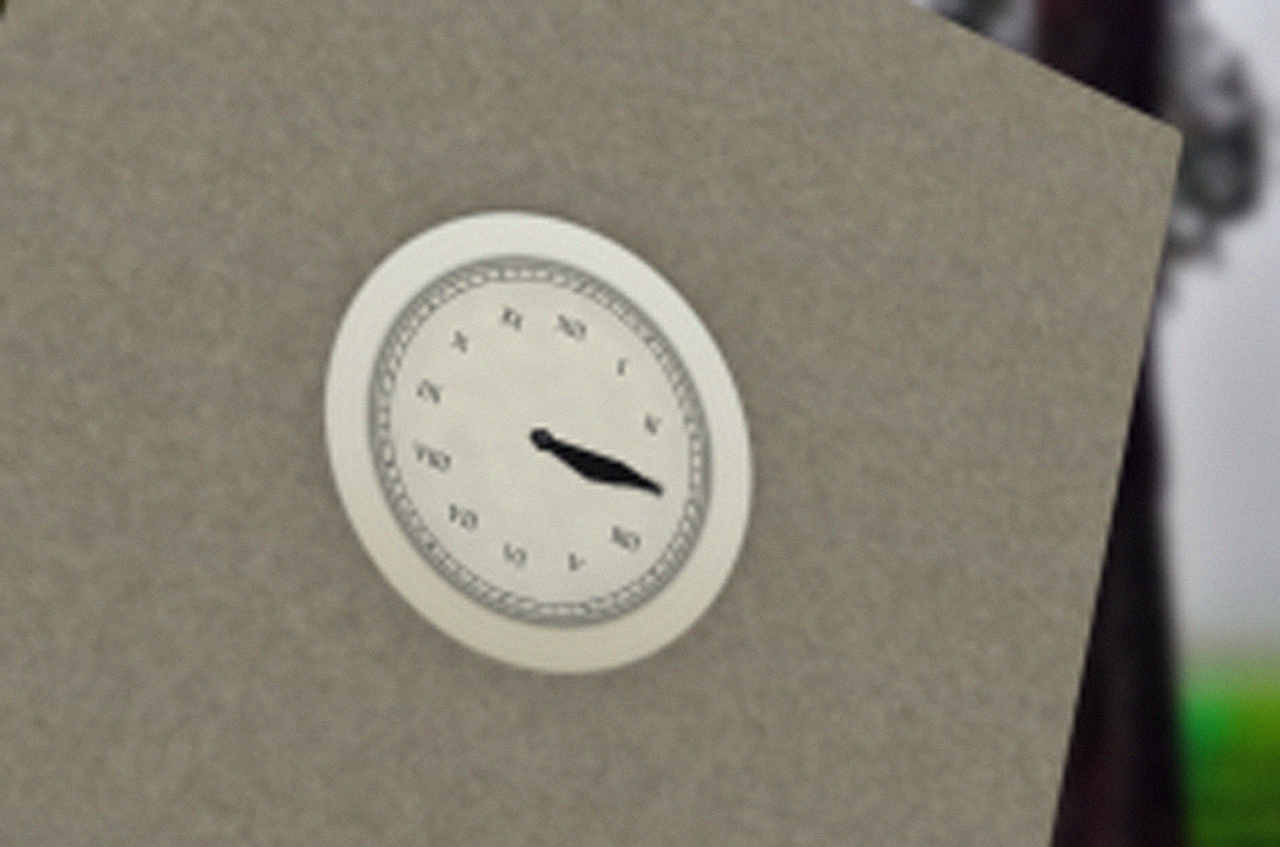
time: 3:15
